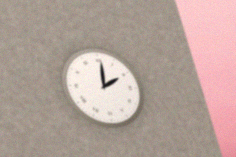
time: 2:01
